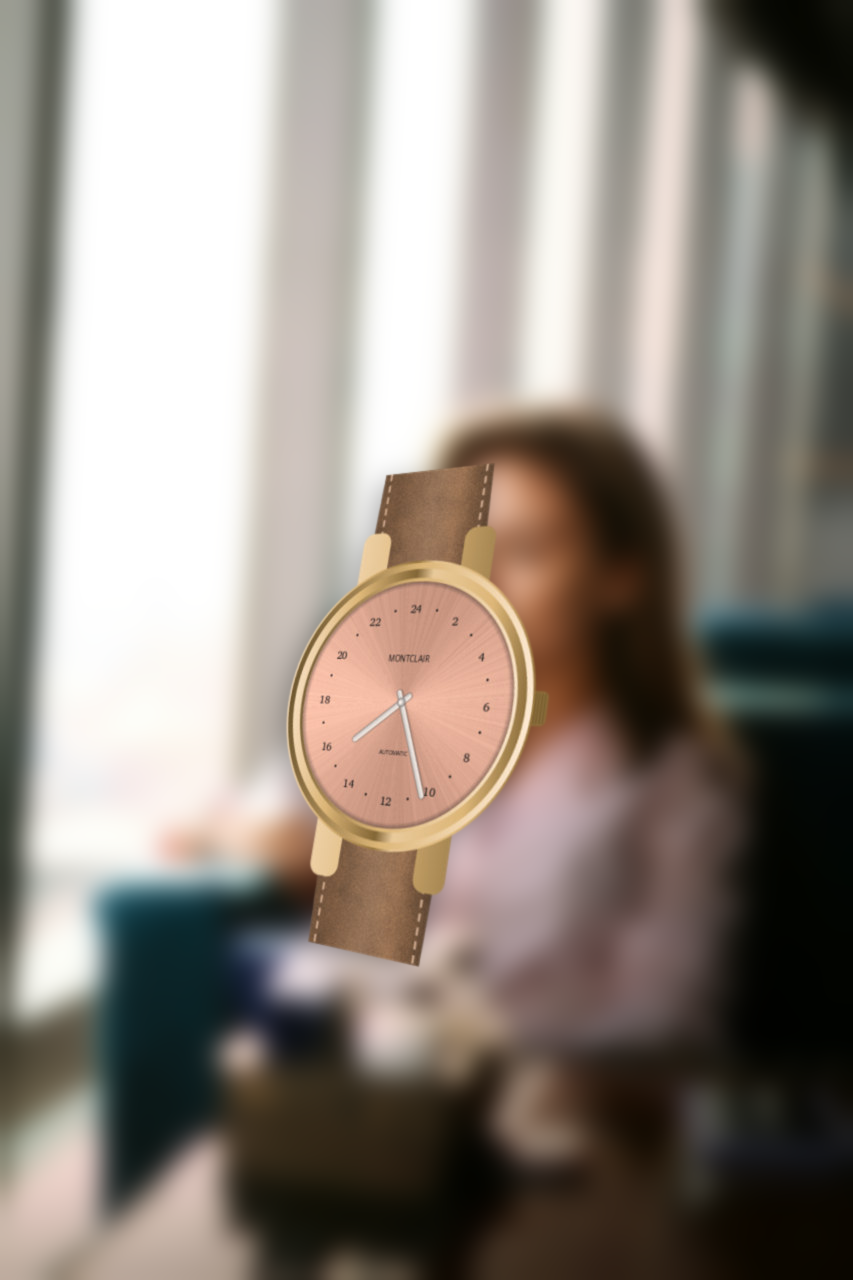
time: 15:26
